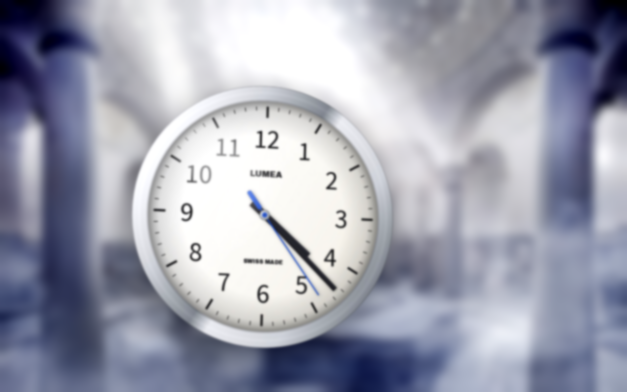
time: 4:22:24
